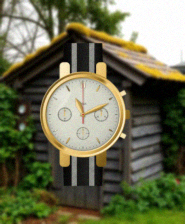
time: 11:11
